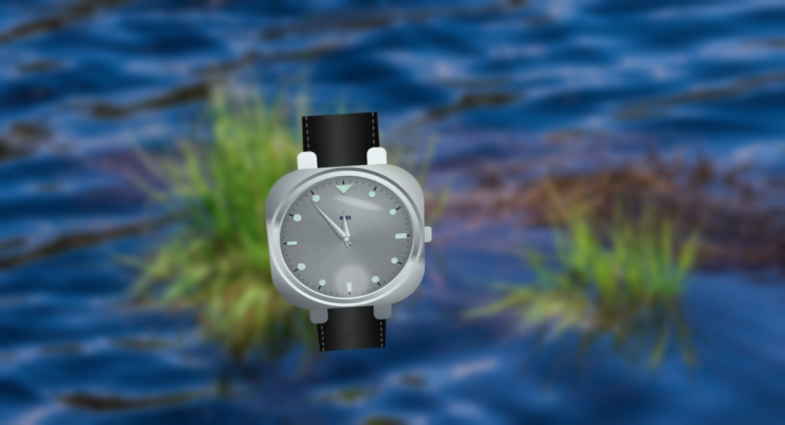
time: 11:54
